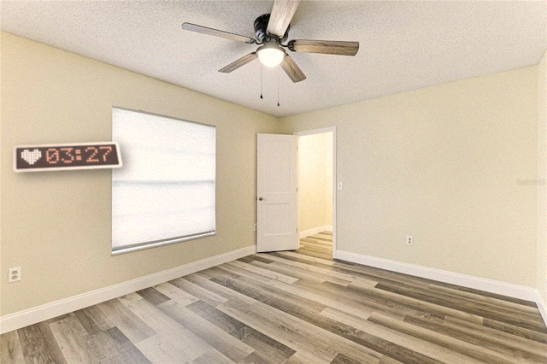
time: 3:27
